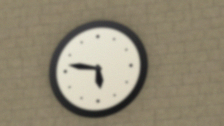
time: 5:47
